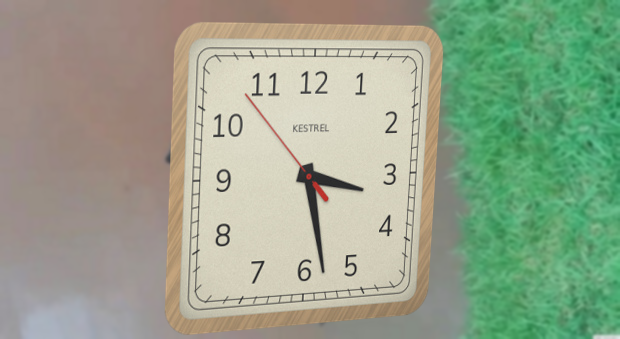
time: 3:27:53
